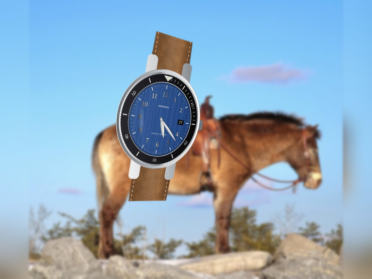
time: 5:22
